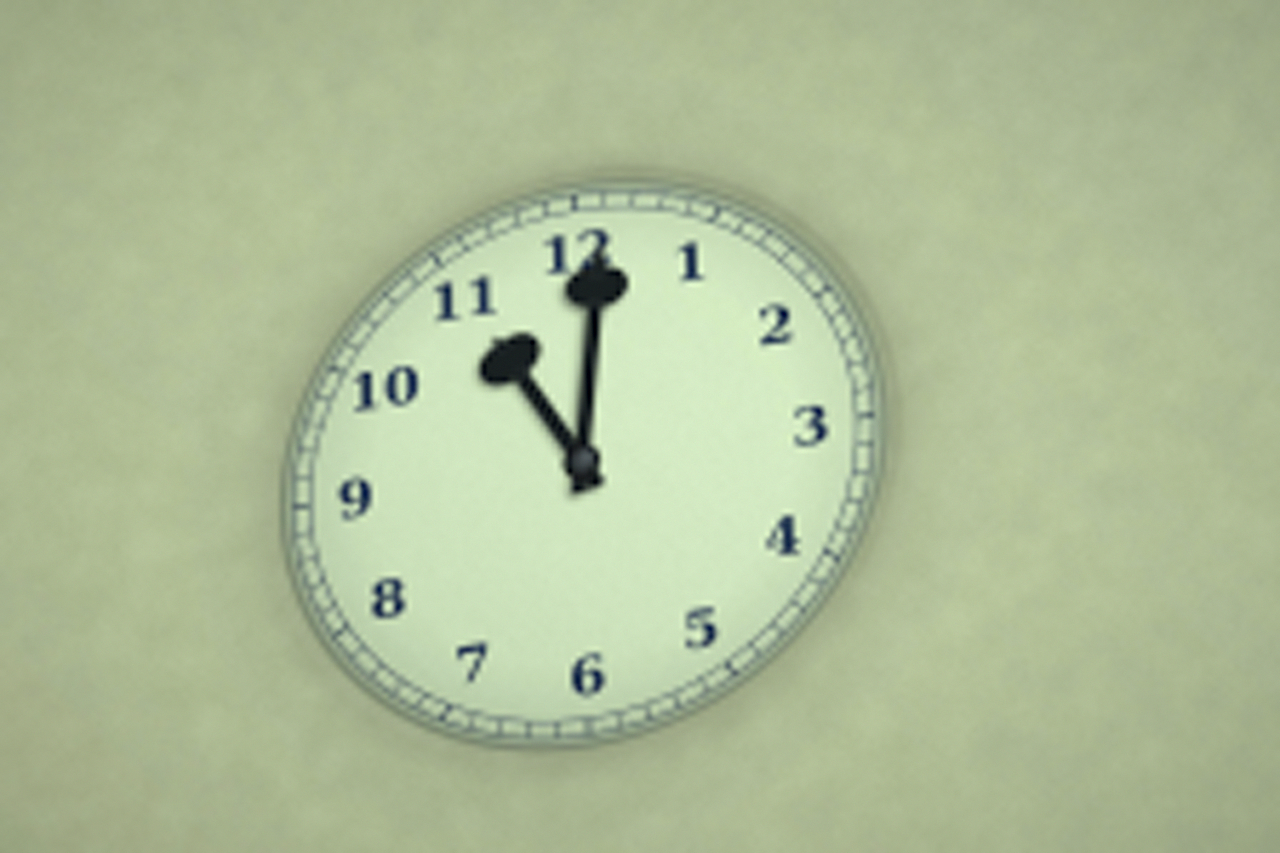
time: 11:01
